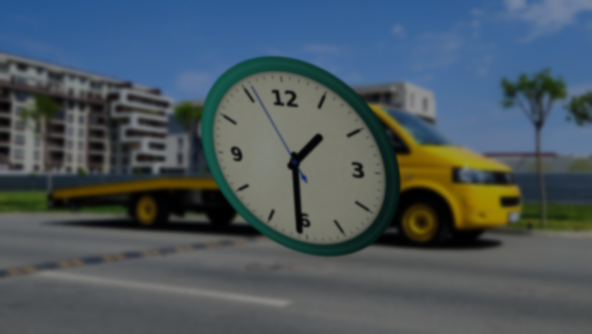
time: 1:30:56
